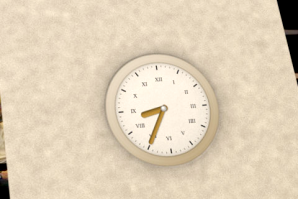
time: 8:35
